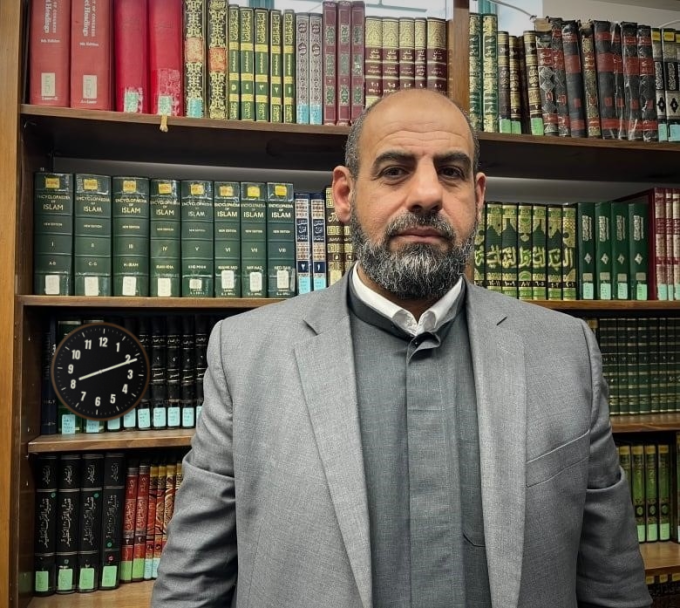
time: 8:11
